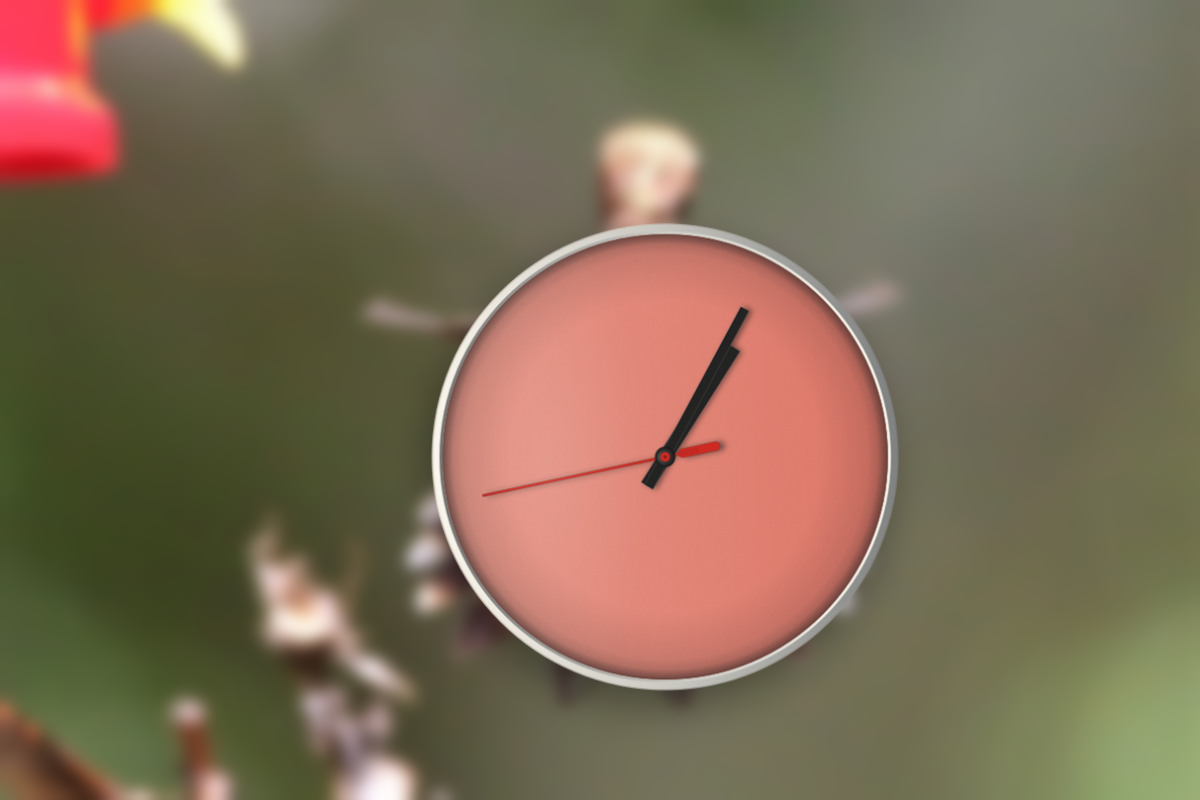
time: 1:04:43
